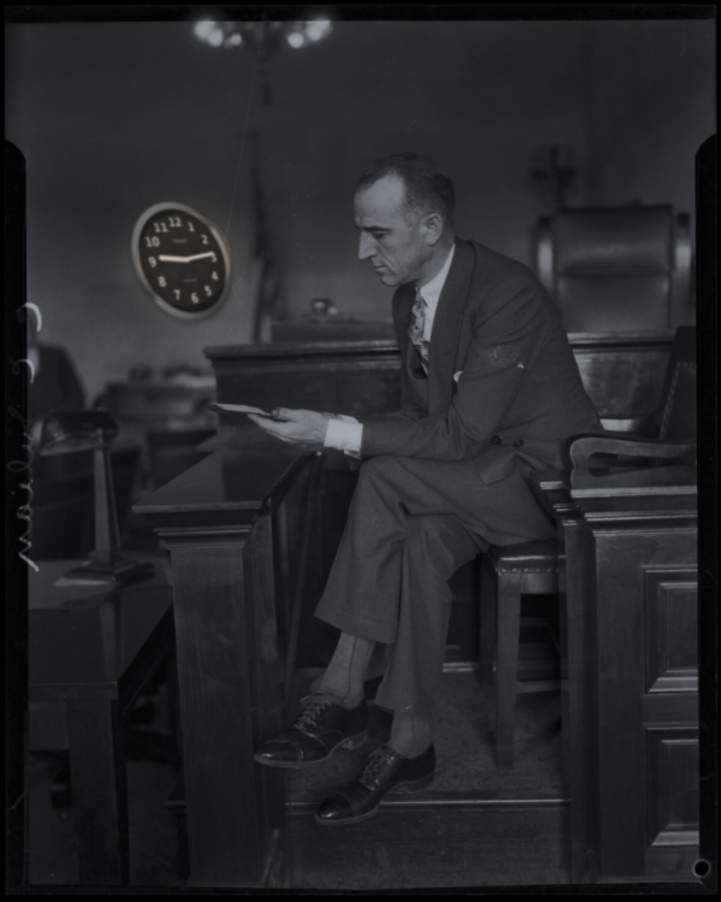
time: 9:14
